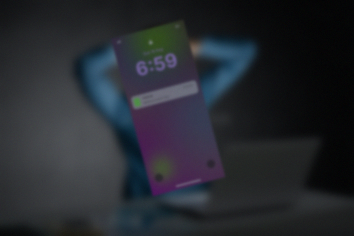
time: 6:59
